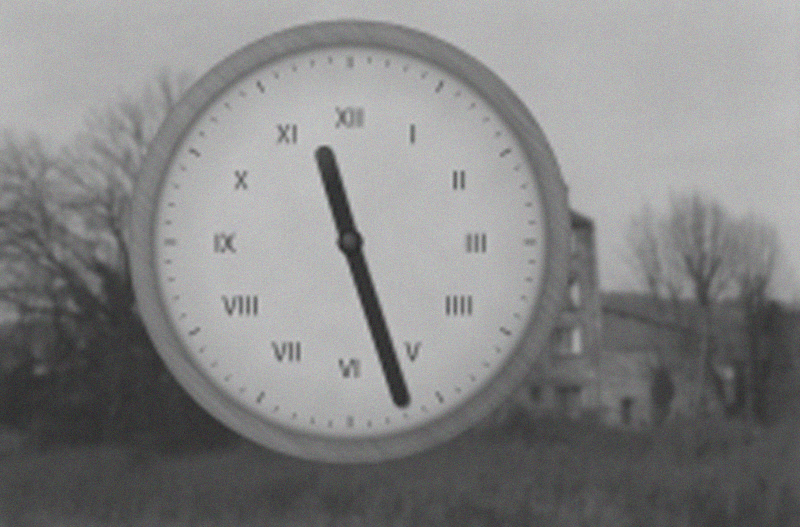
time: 11:27
